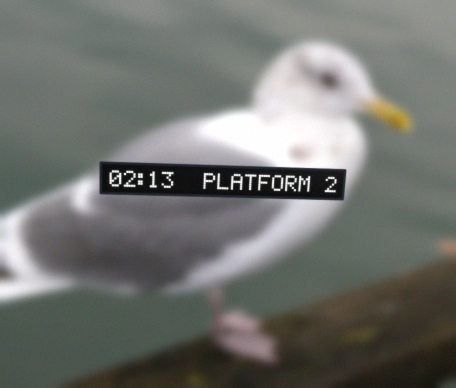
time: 2:13
